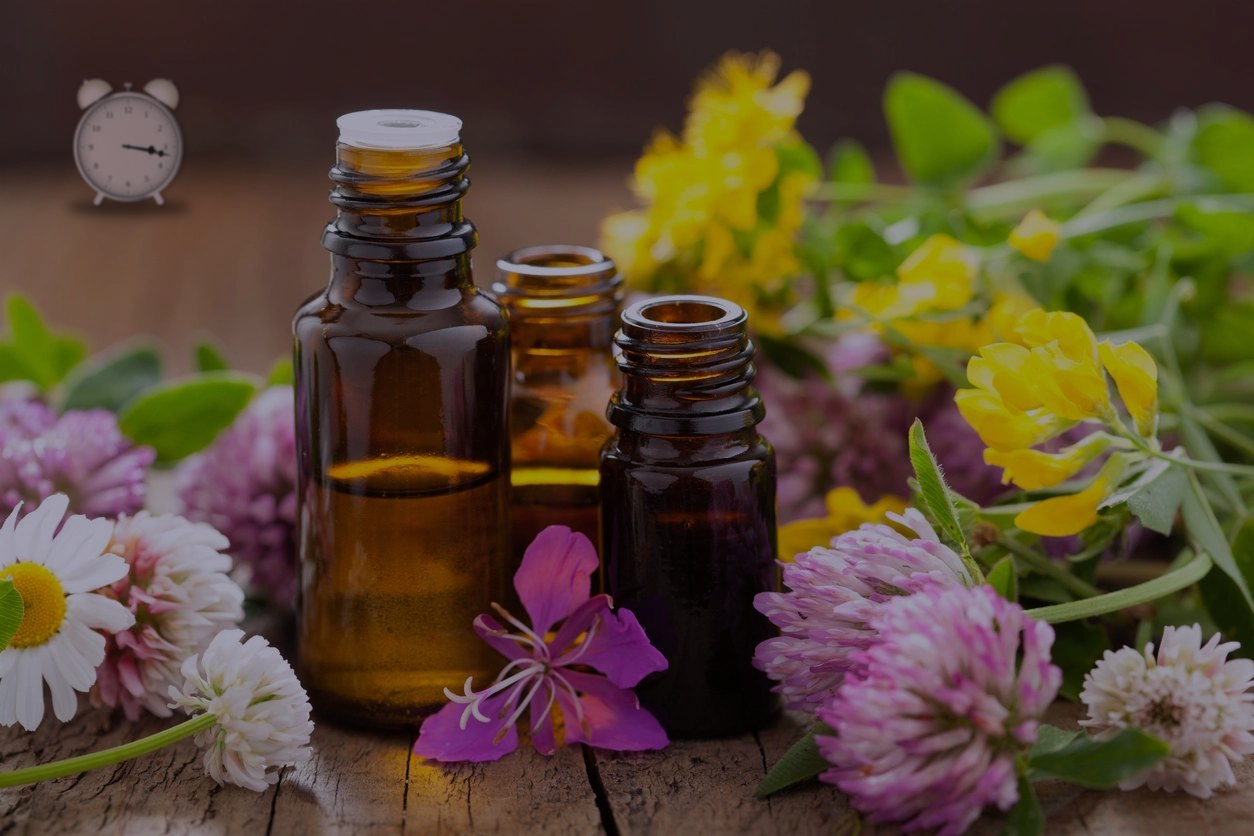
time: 3:17
